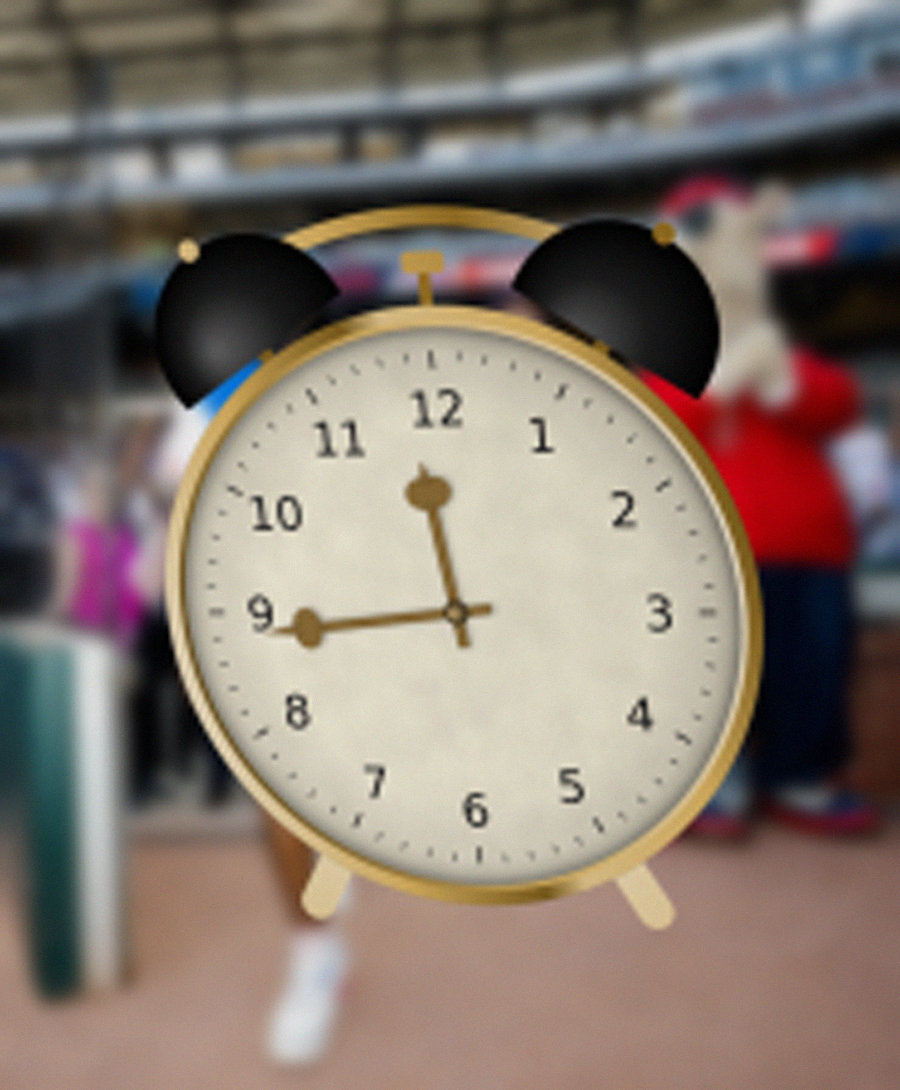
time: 11:44
